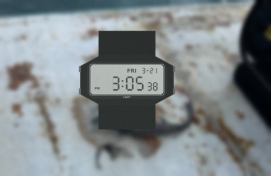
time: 3:05:38
